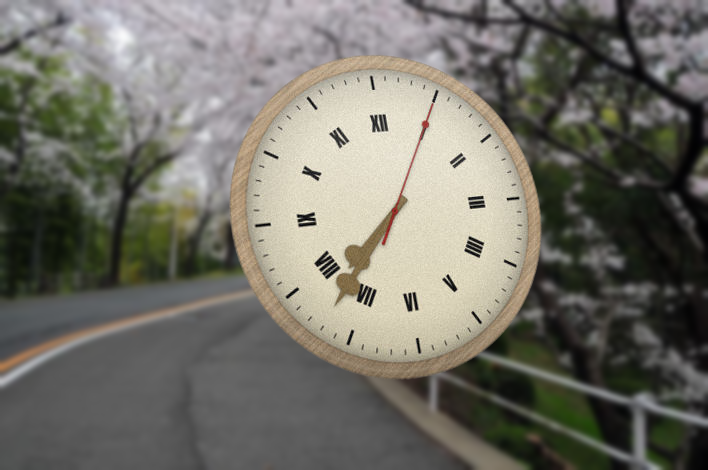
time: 7:37:05
